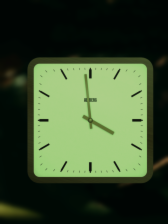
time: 3:59
